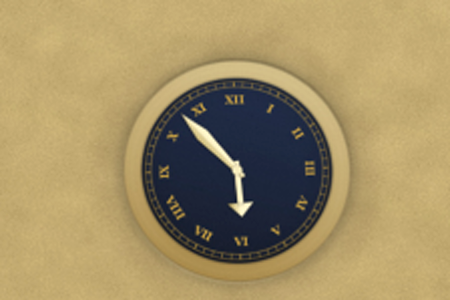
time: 5:53
